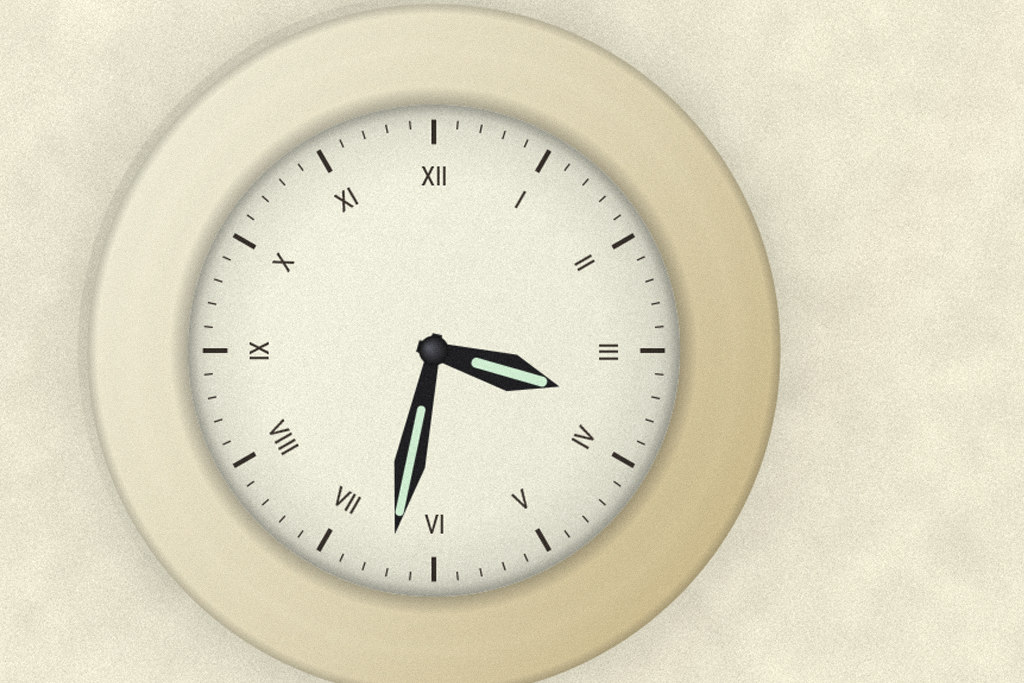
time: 3:32
